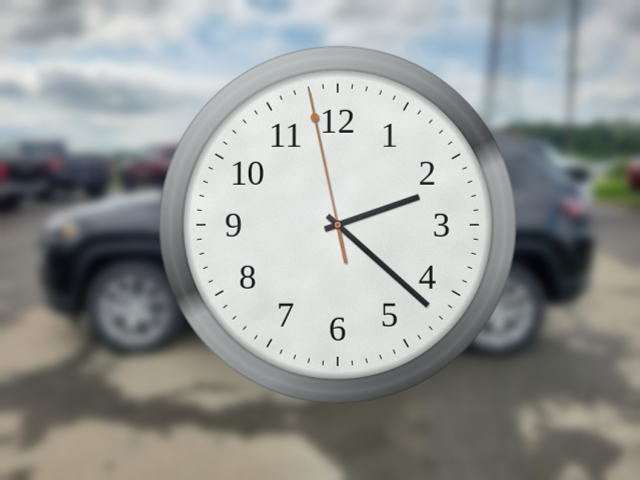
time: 2:21:58
